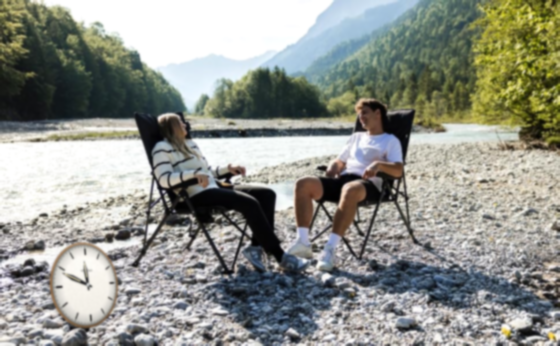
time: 11:49
